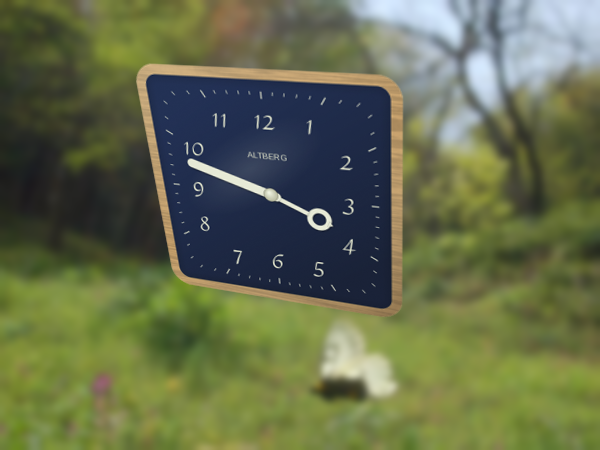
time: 3:48
